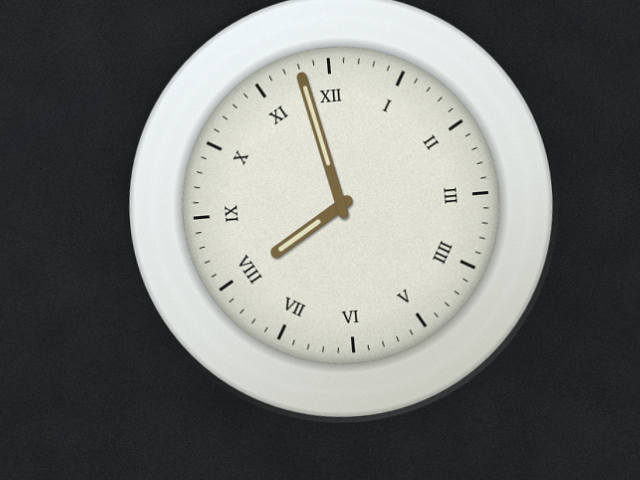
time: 7:58
